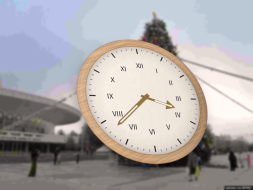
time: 3:38
